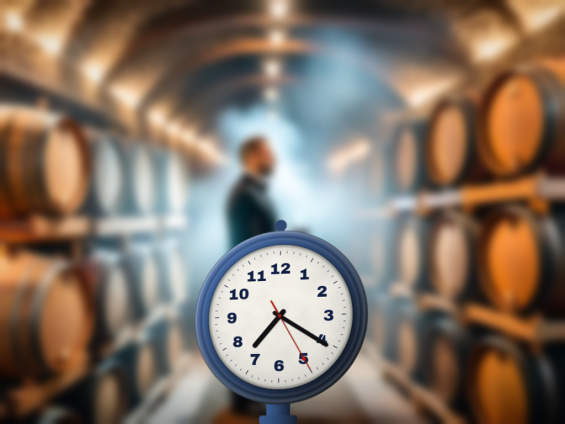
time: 7:20:25
